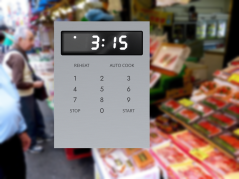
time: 3:15
